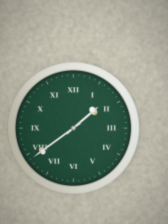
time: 1:39
